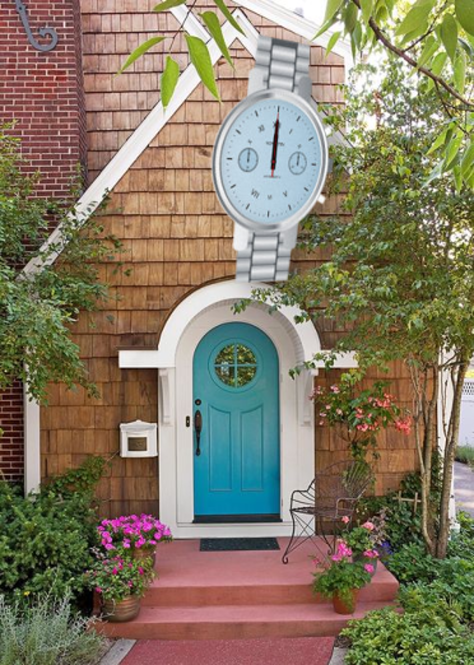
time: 12:00
